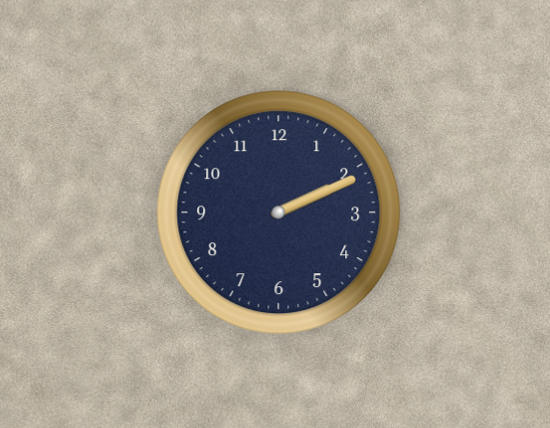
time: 2:11
